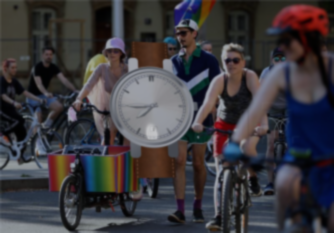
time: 7:45
